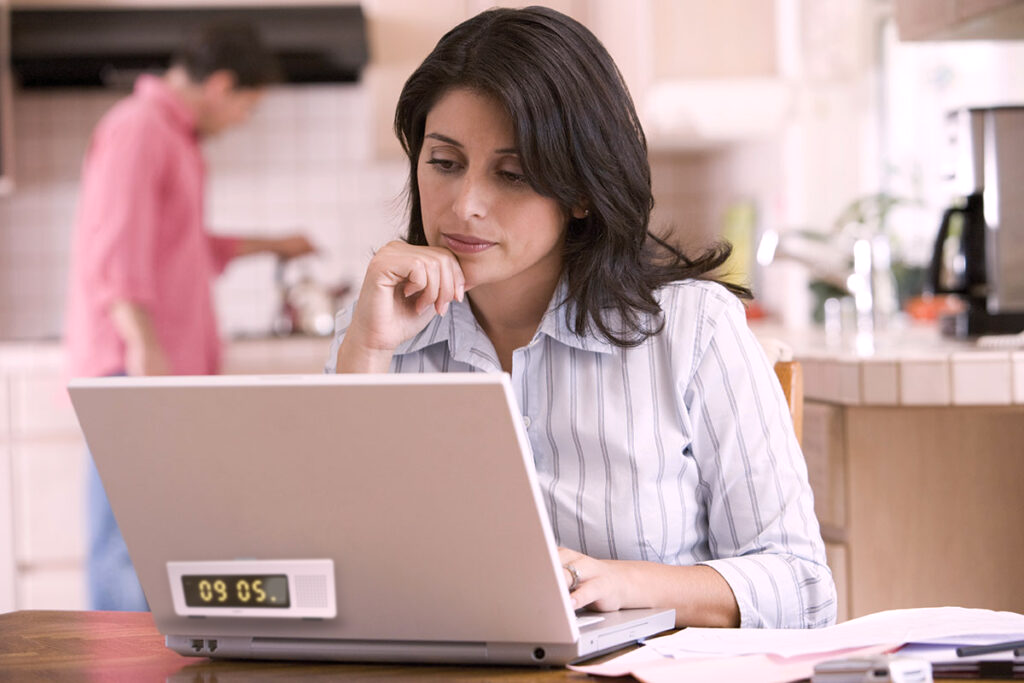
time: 9:05
